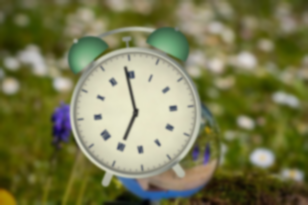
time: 6:59
